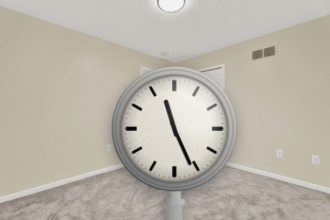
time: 11:26
